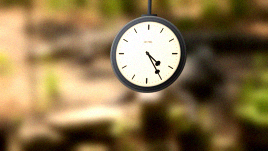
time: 4:25
